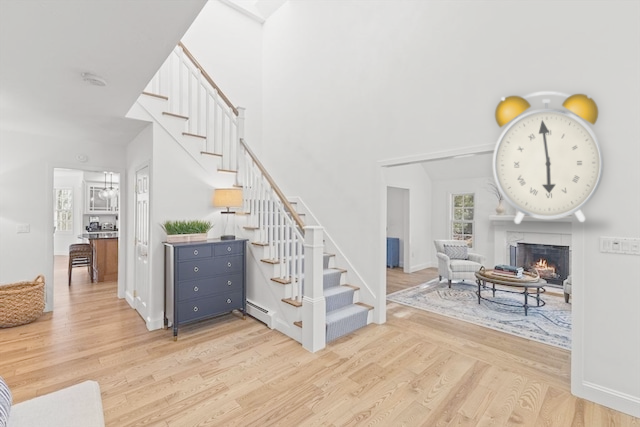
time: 5:59
